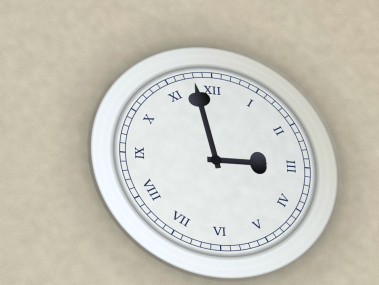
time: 2:58
